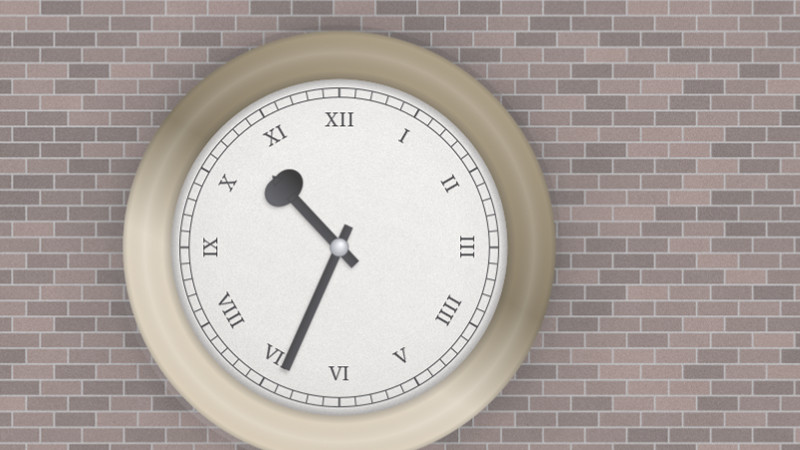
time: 10:34
